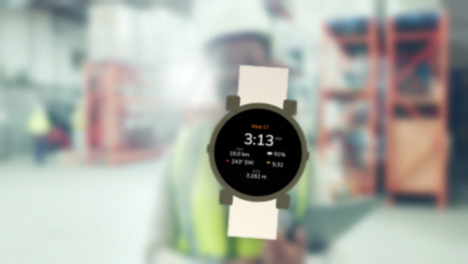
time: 3:13
